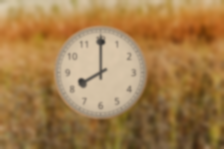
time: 8:00
